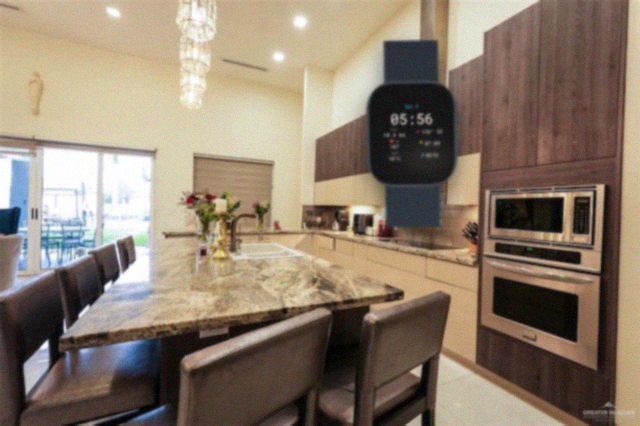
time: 5:56
